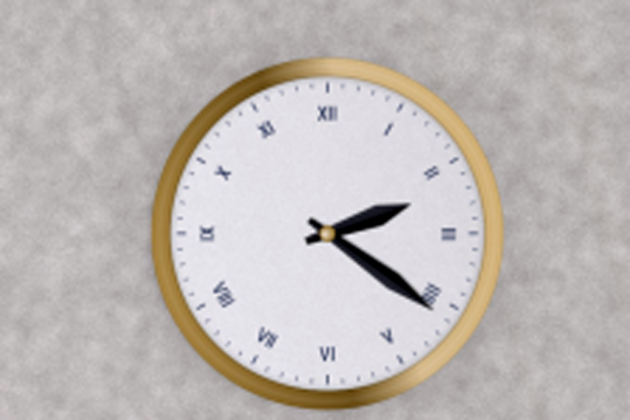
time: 2:21
